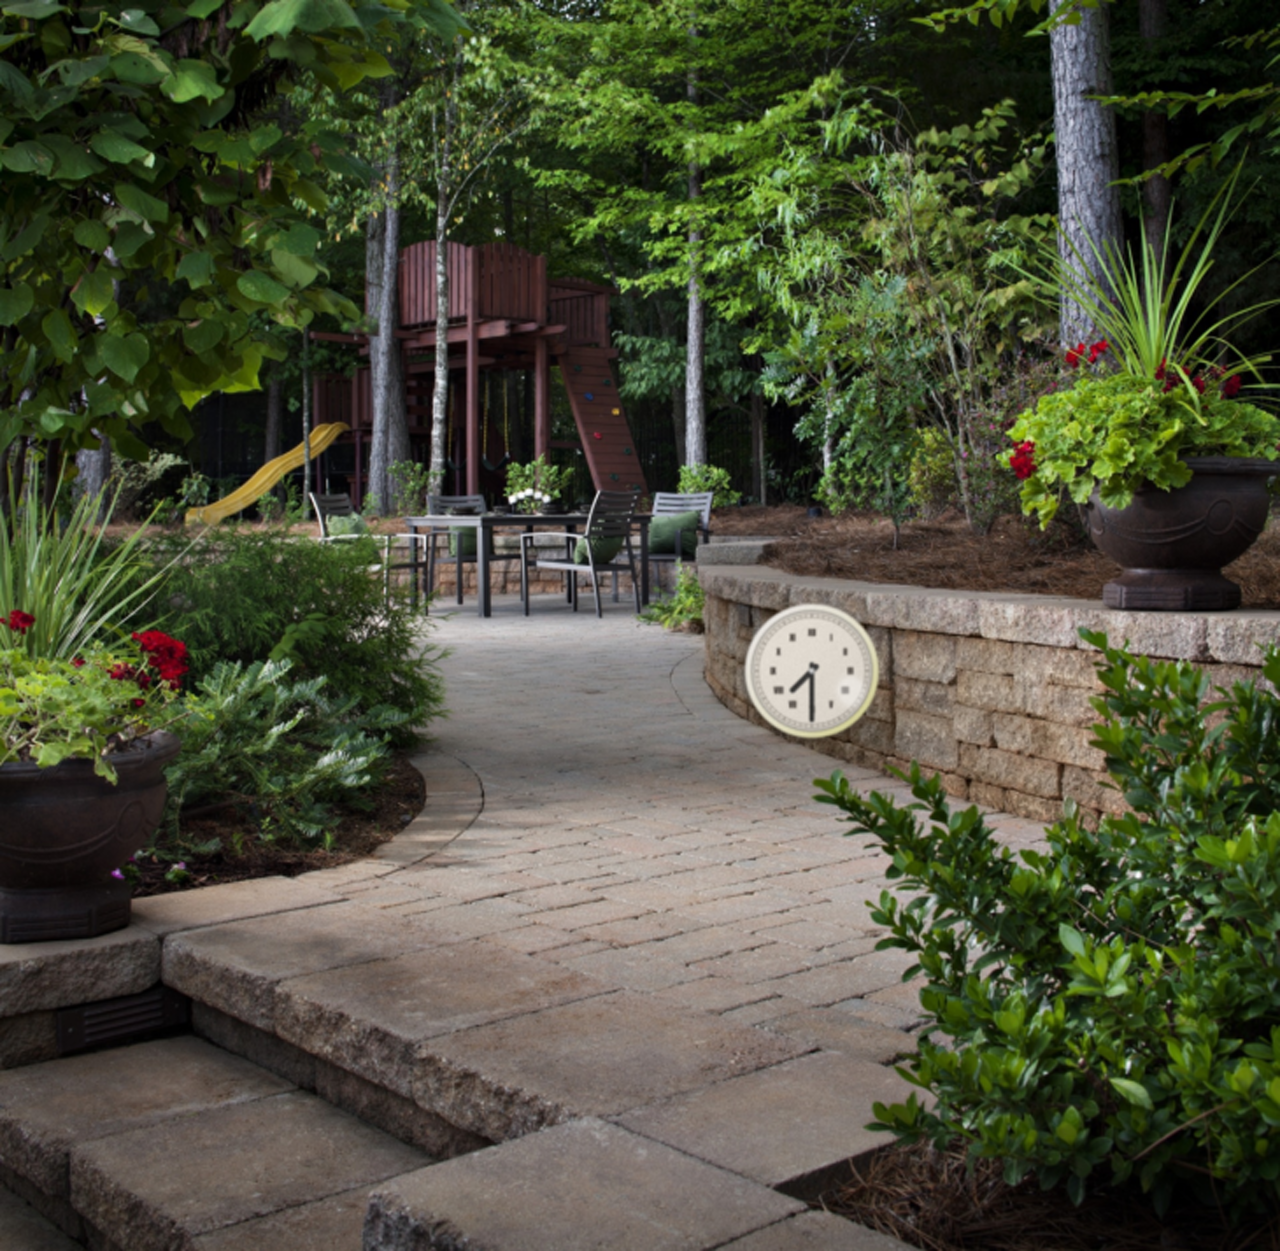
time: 7:30
